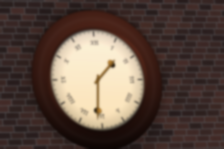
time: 1:31
